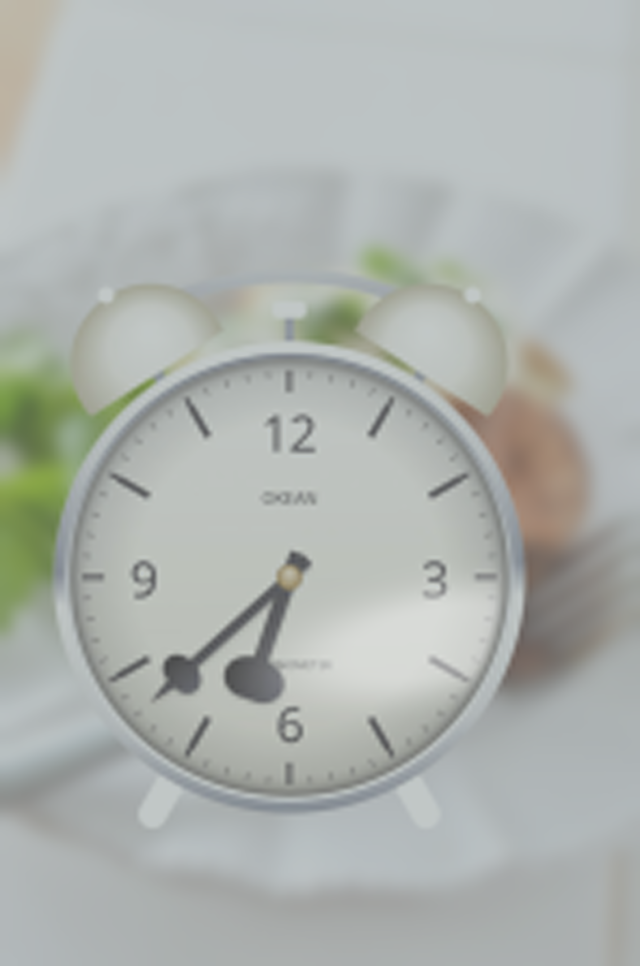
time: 6:38
